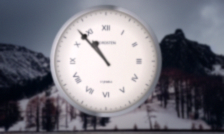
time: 10:53
